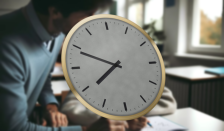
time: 7:49
